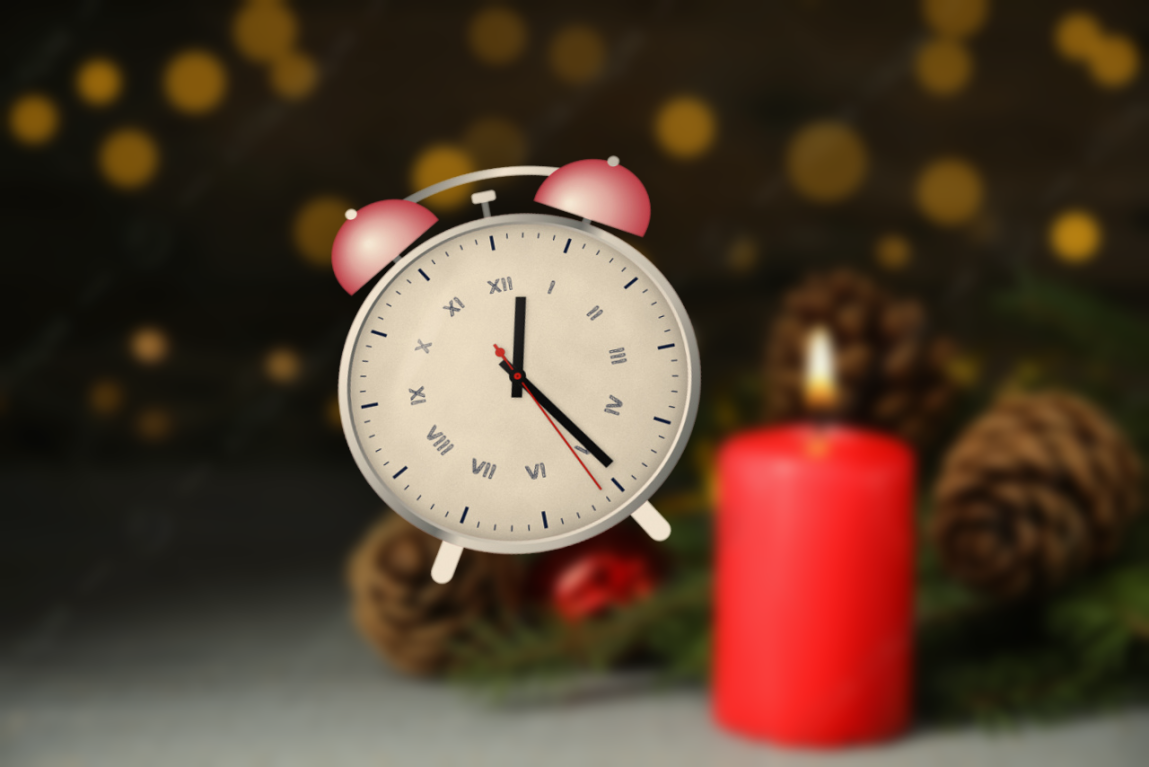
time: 12:24:26
